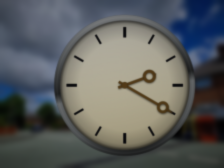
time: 2:20
